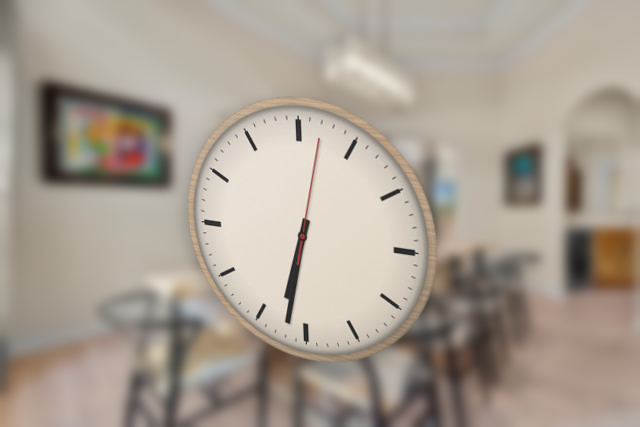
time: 6:32:02
